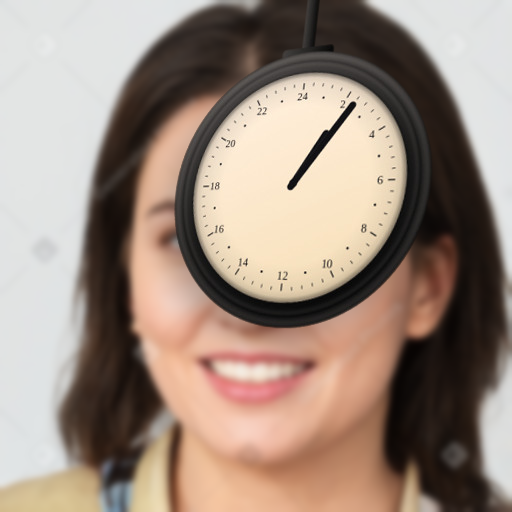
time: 2:06
